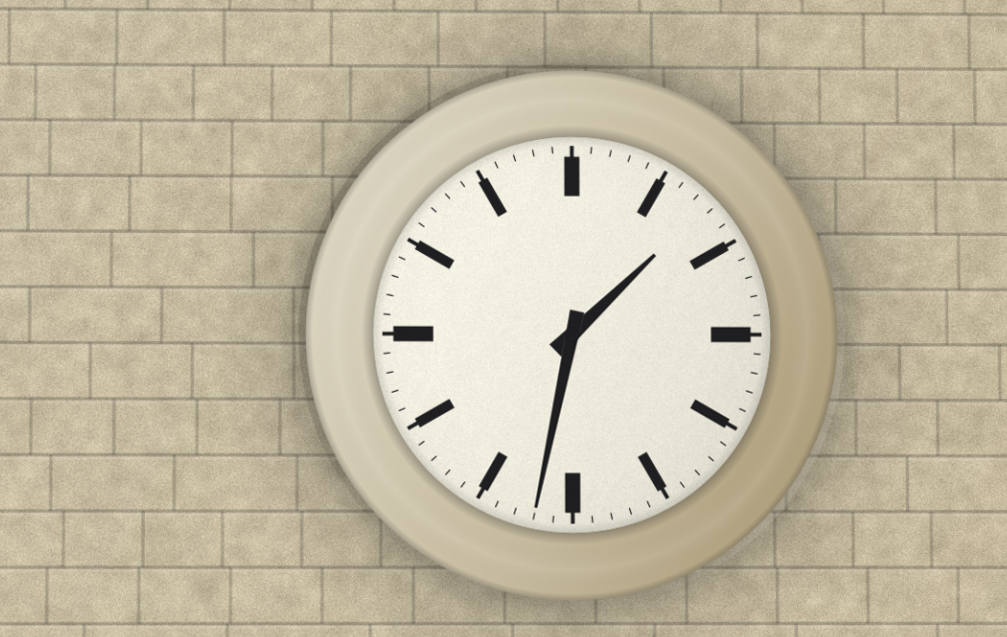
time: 1:32
